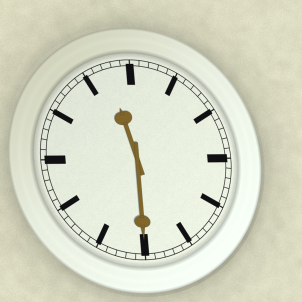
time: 11:30
